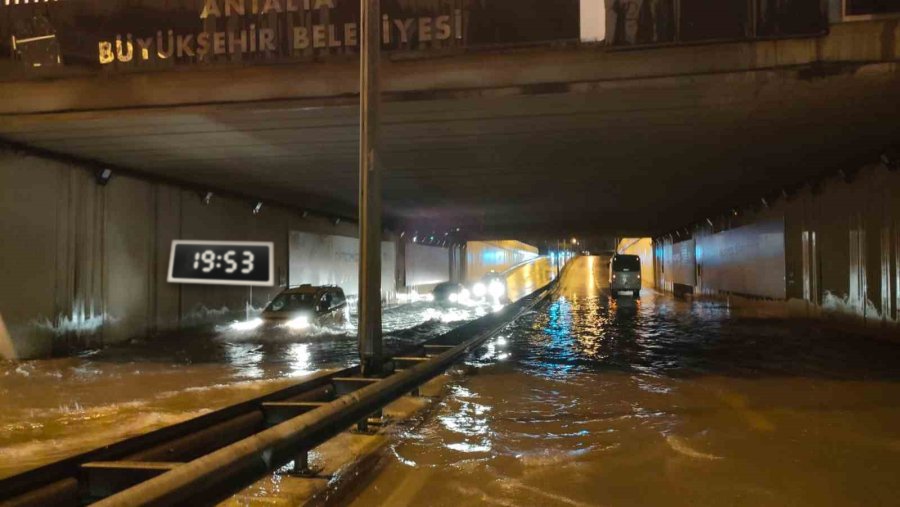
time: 19:53
